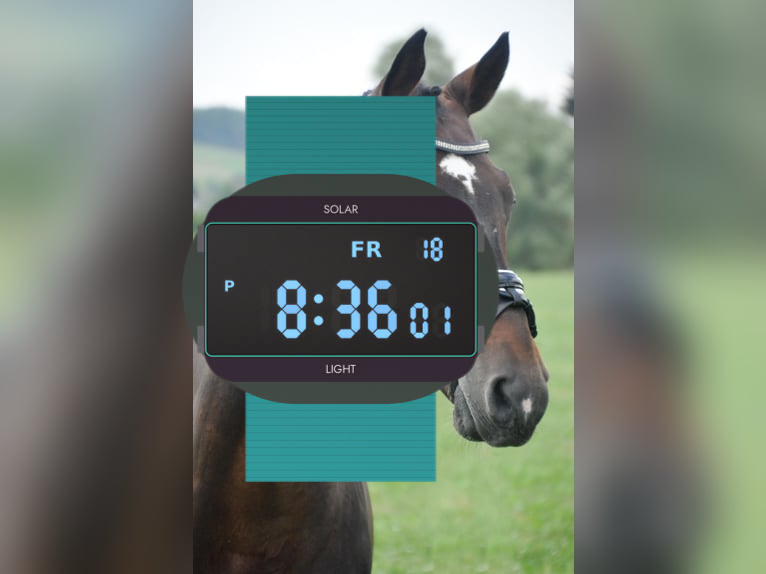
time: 8:36:01
